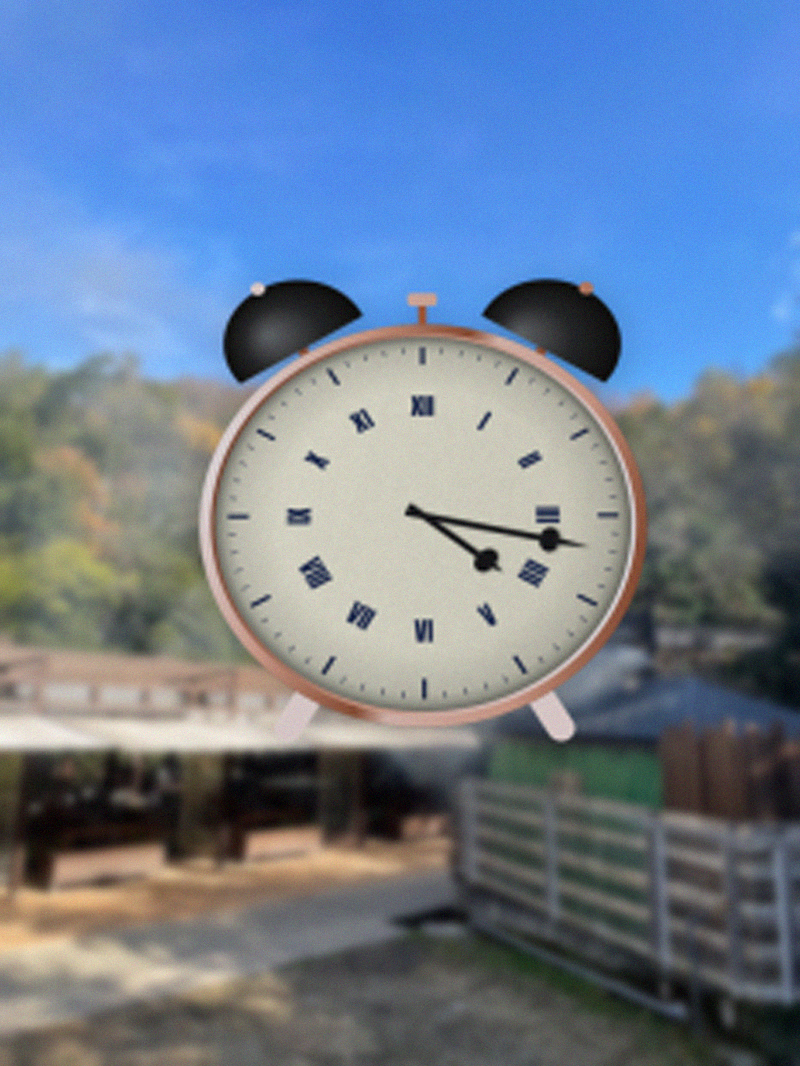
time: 4:17
